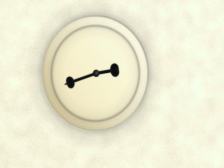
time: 2:42
